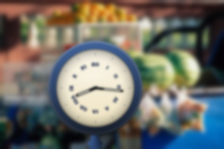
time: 8:16
